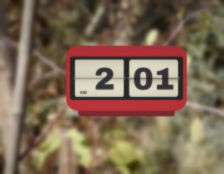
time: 2:01
